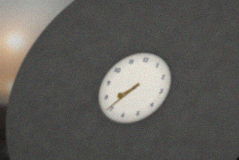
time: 7:36
